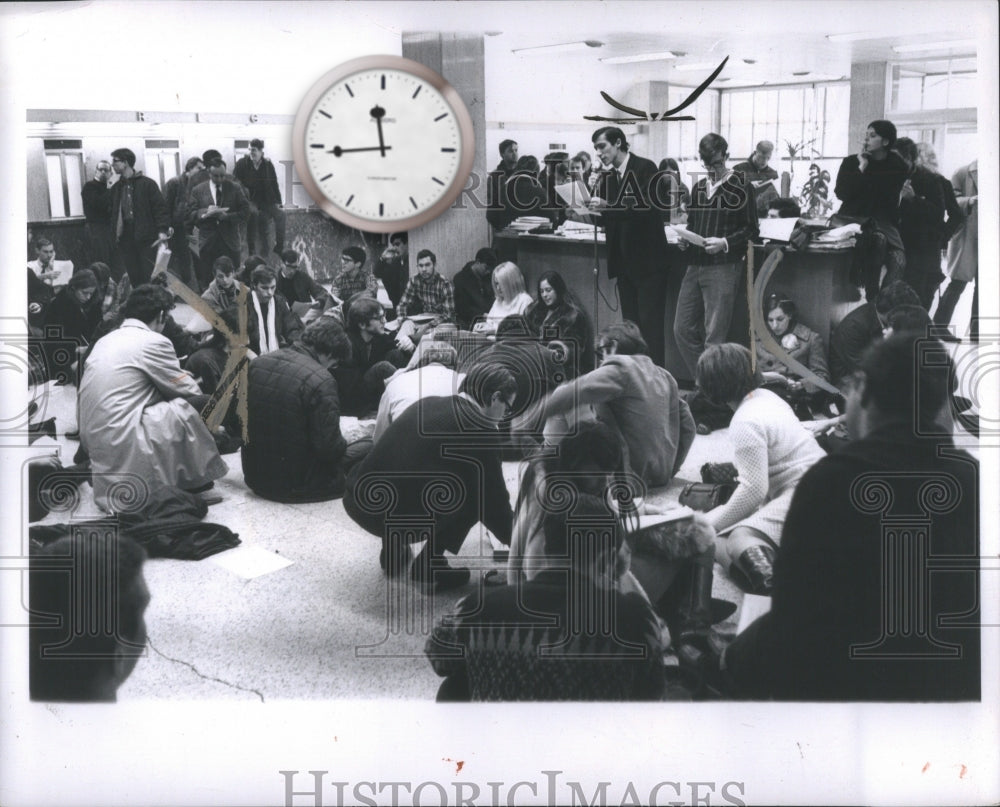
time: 11:44
